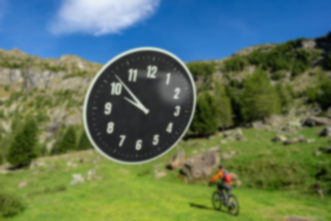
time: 9:52
